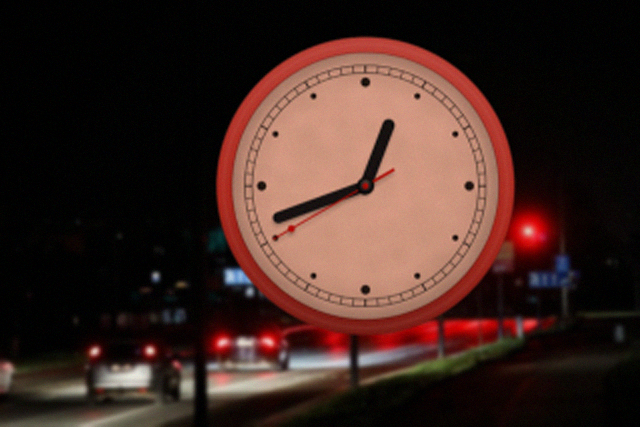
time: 12:41:40
